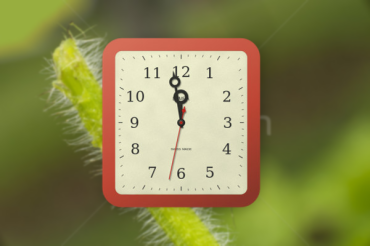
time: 11:58:32
